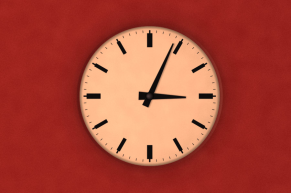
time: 3:04
